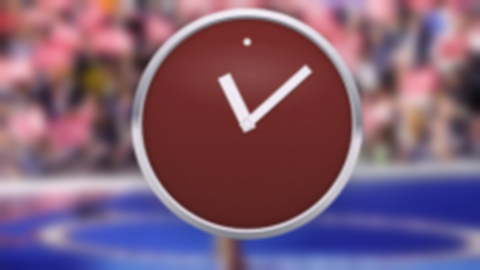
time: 11:08
